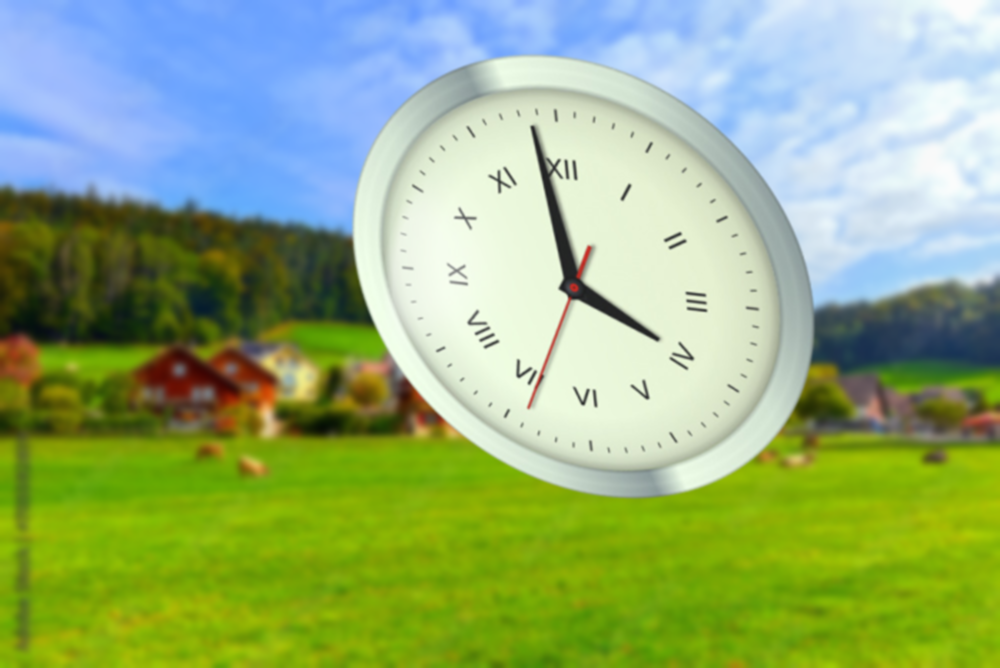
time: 3:58:34
